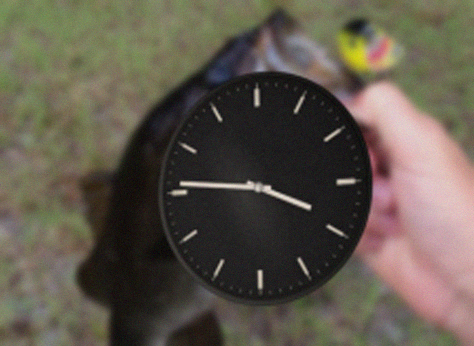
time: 3:46
